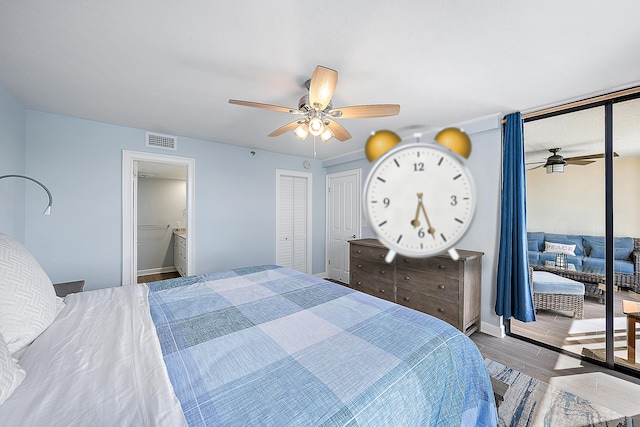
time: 6:27
